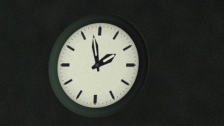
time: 1:58
